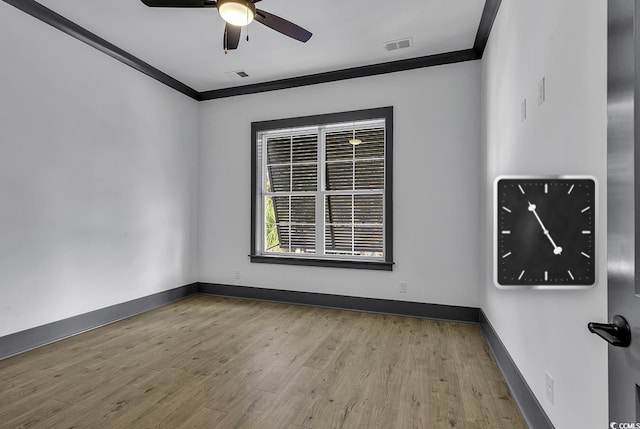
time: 4:55
